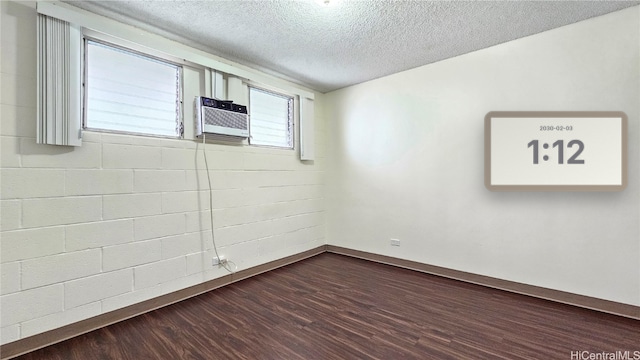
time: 1:12
